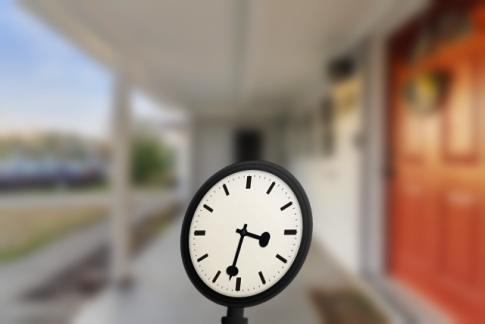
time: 3:32
